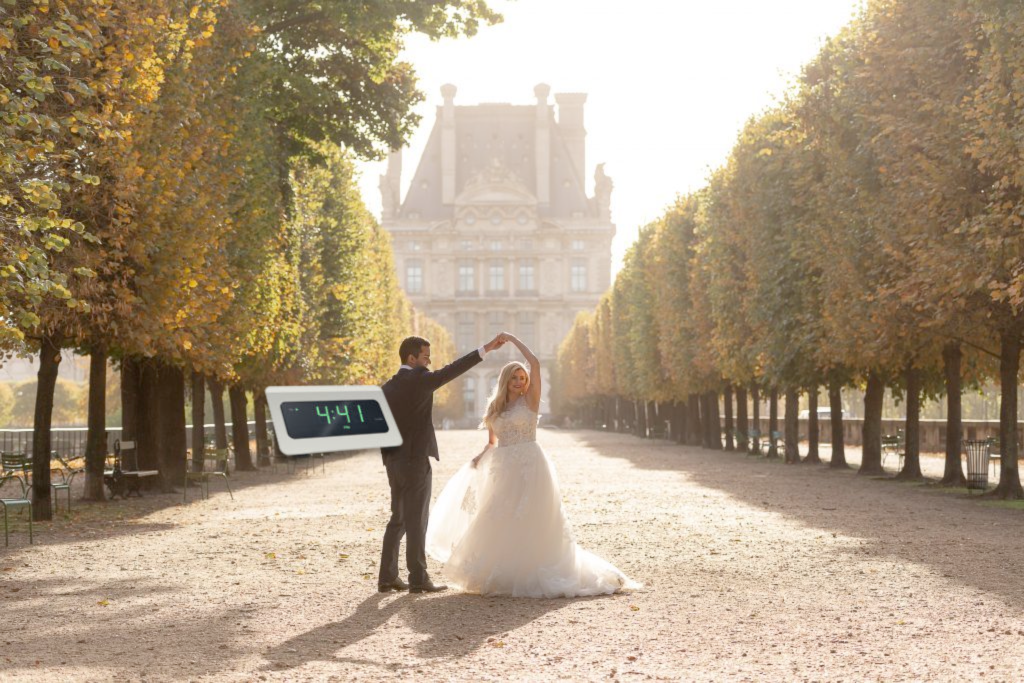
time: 4:41
